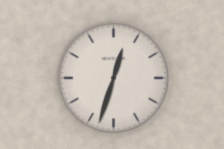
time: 12:33
